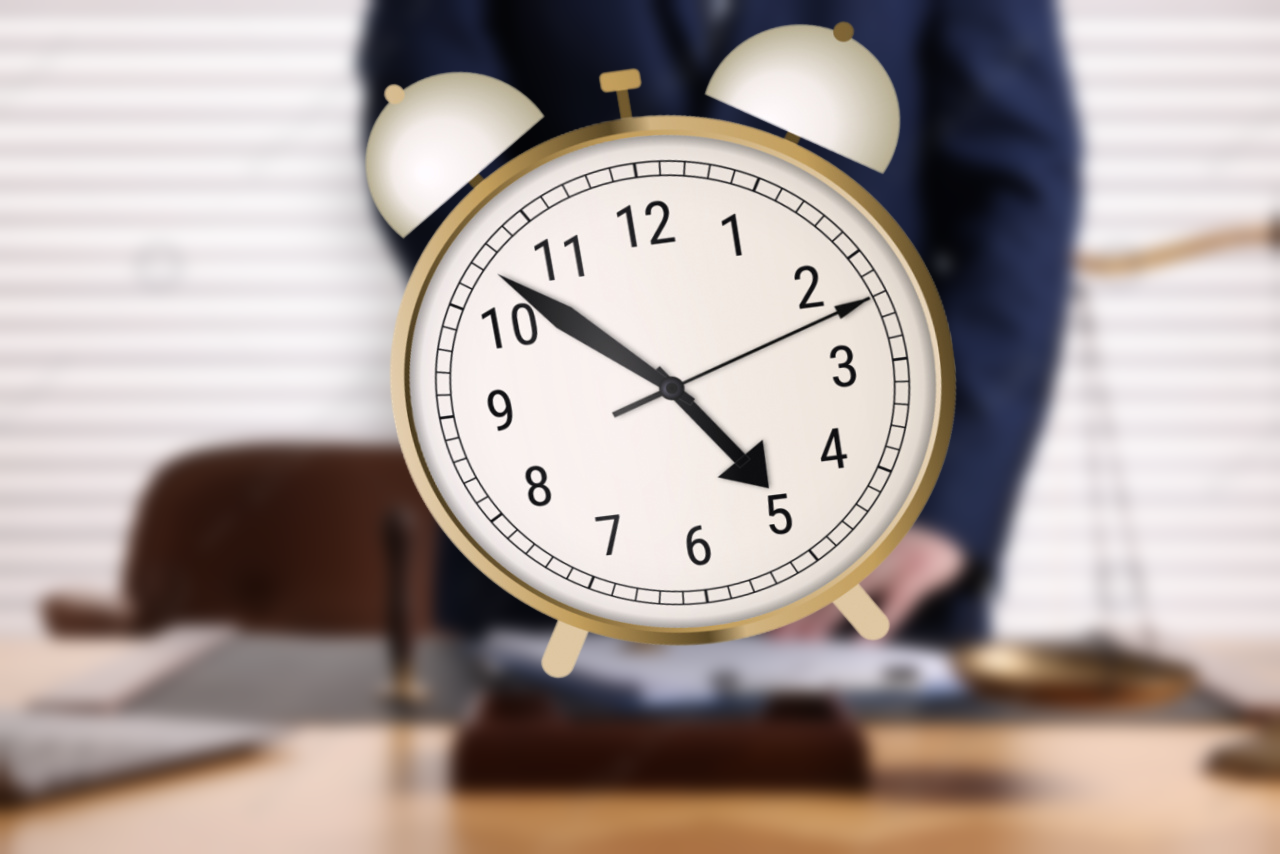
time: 4:52:12
